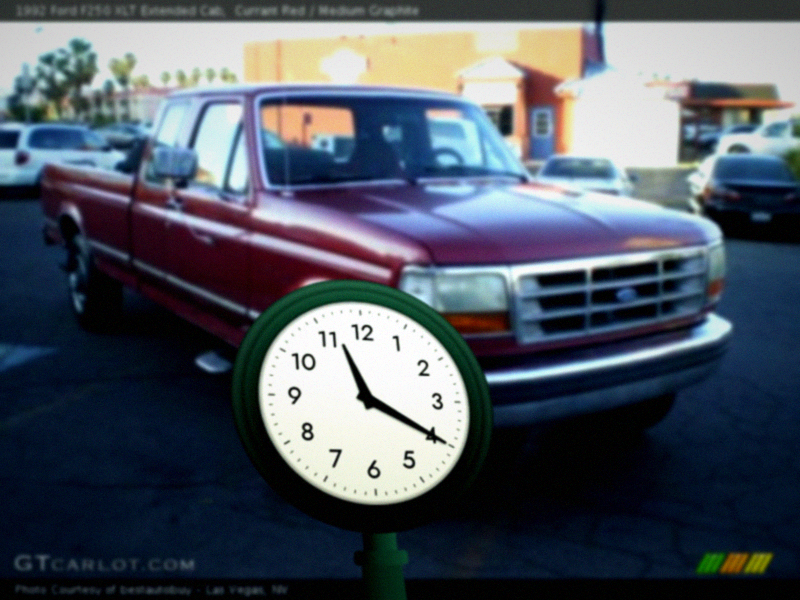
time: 11:20
